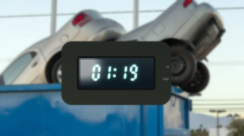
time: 1:19
